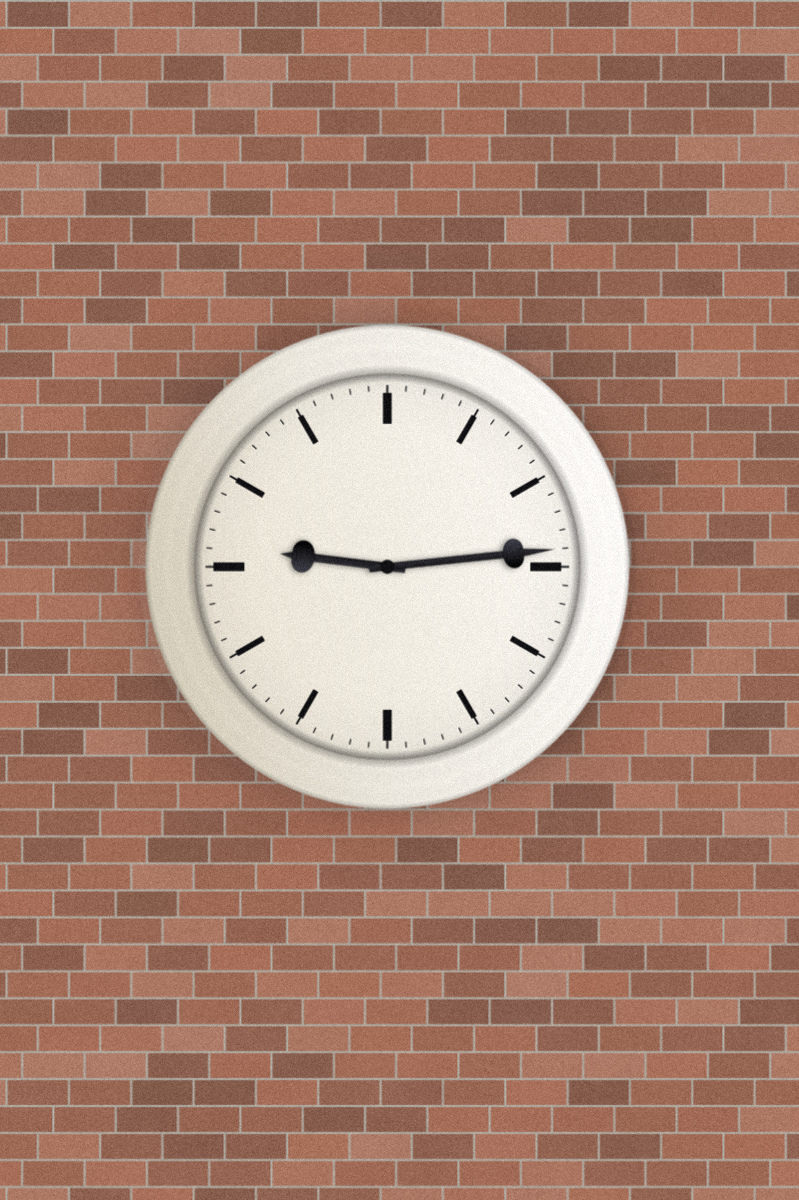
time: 9:14
